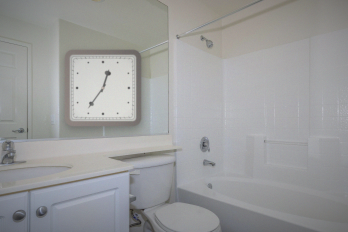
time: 12:36
